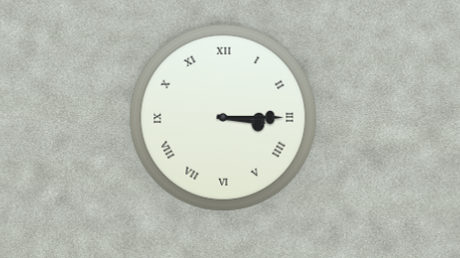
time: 3:15
